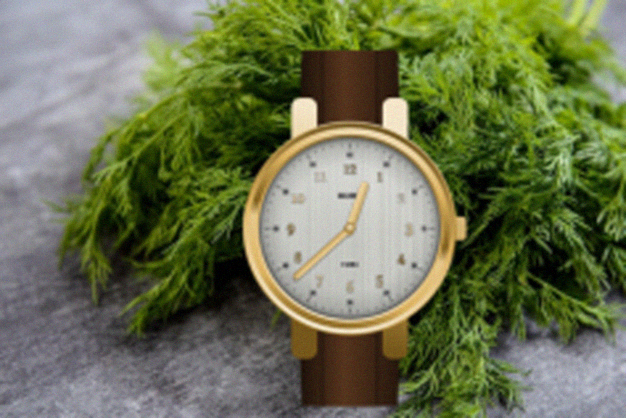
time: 12:38
